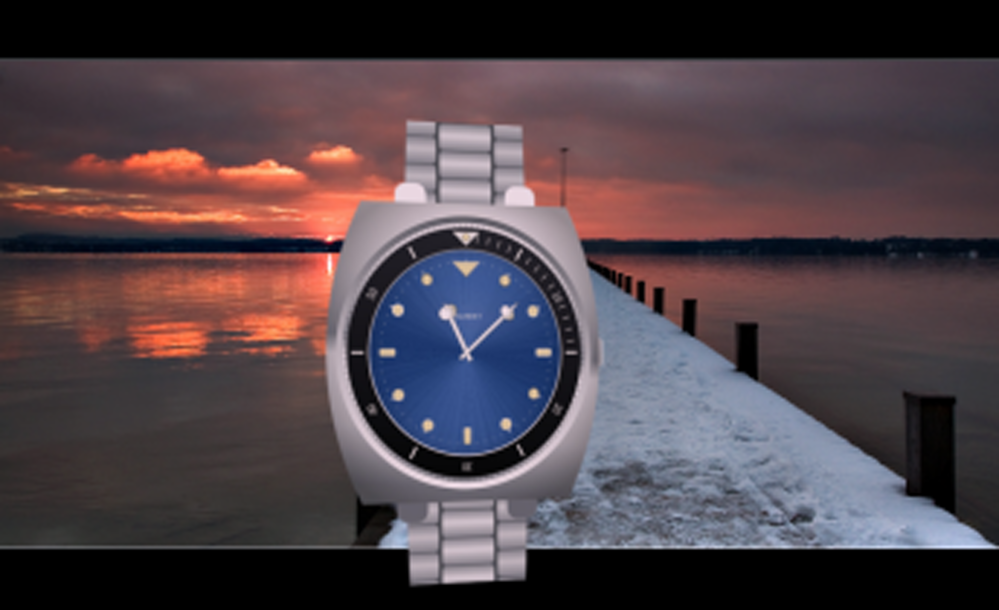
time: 11:08
